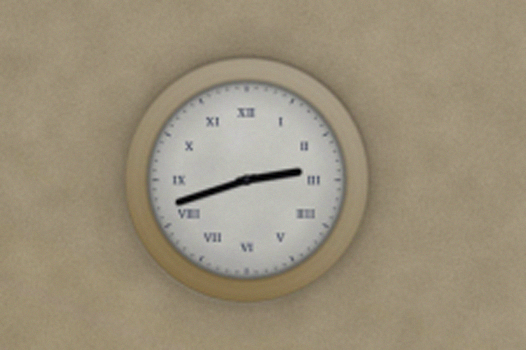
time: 2:42
